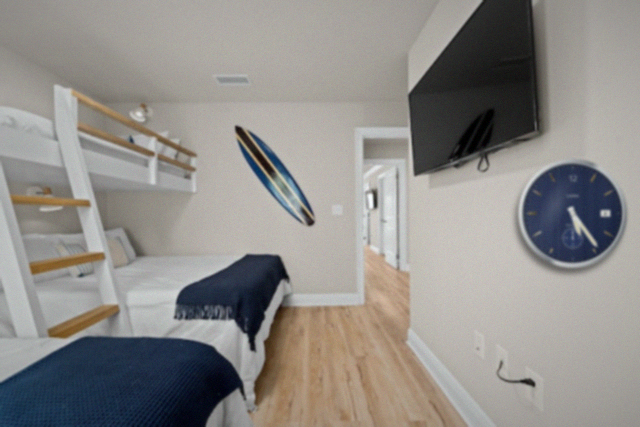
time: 5:24
